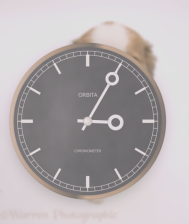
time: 3:05
